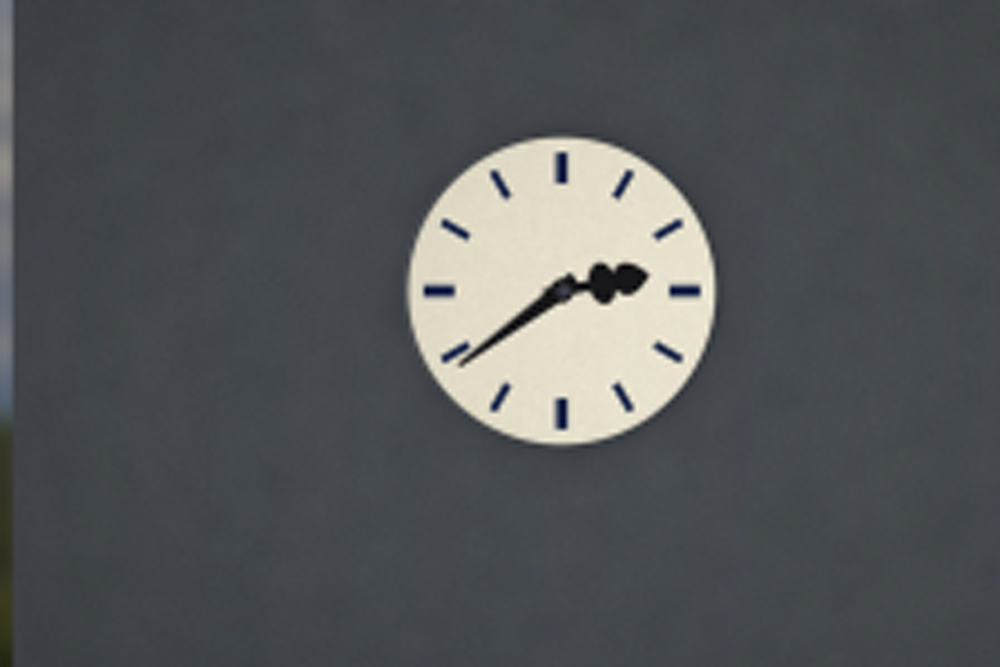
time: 2:39
